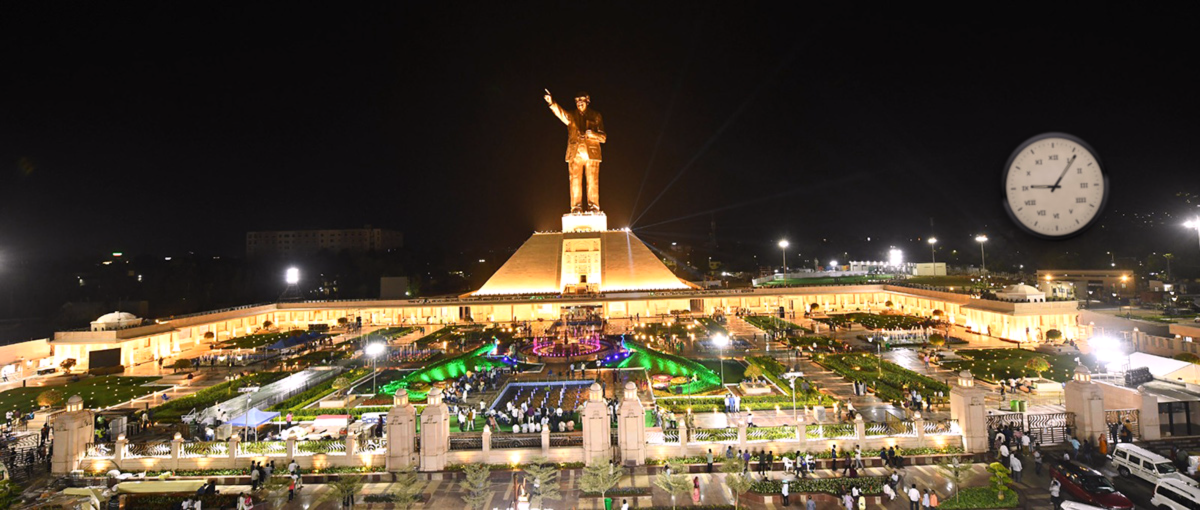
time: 9:06
